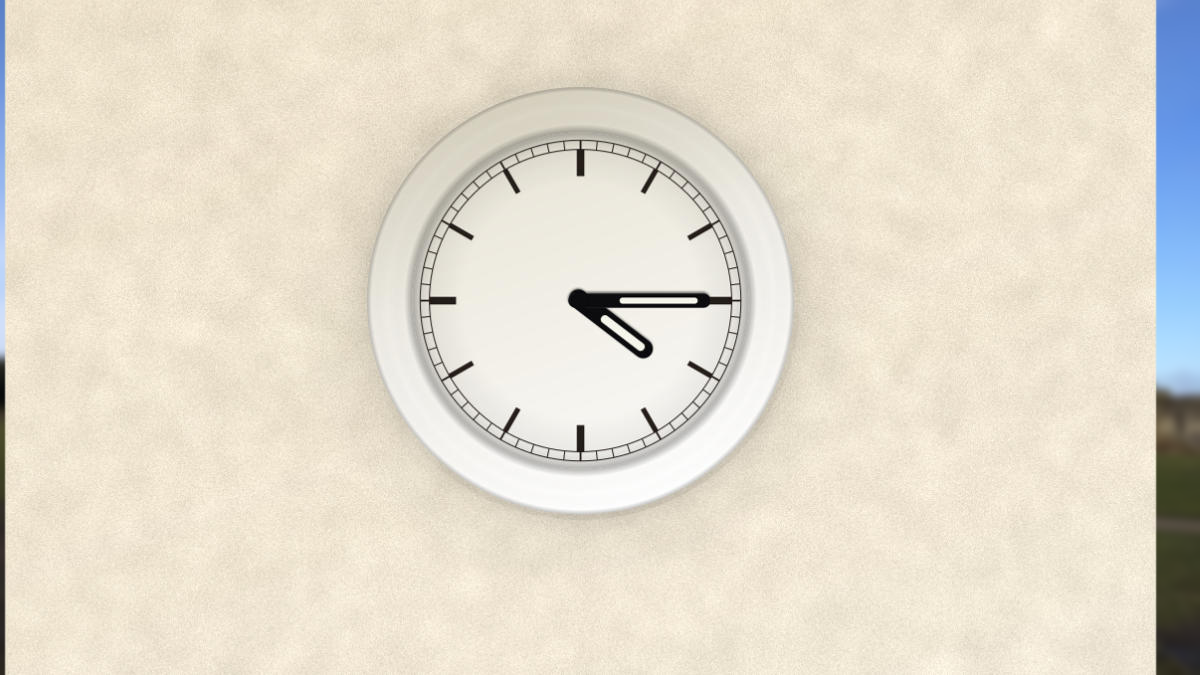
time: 4:15
